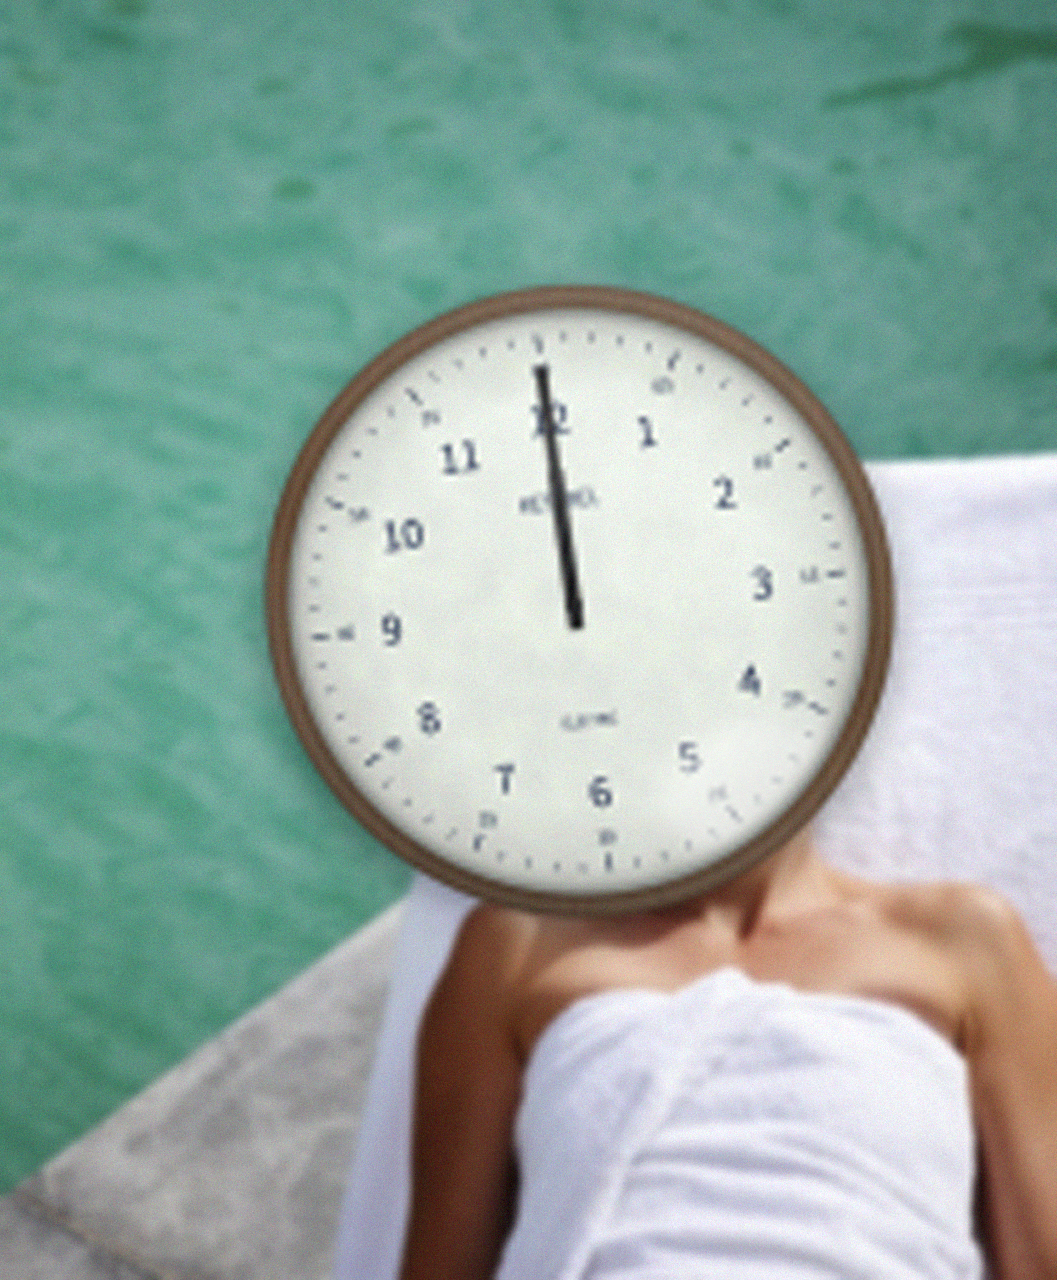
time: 12:00
